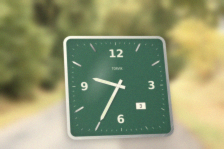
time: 9:35
